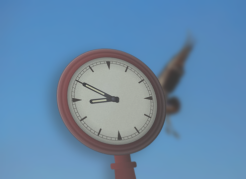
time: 8:50
